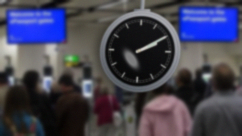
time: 2:10
